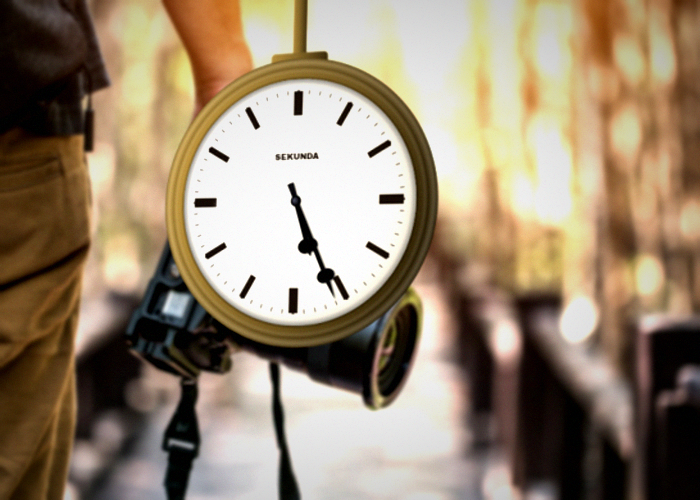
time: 5:26
